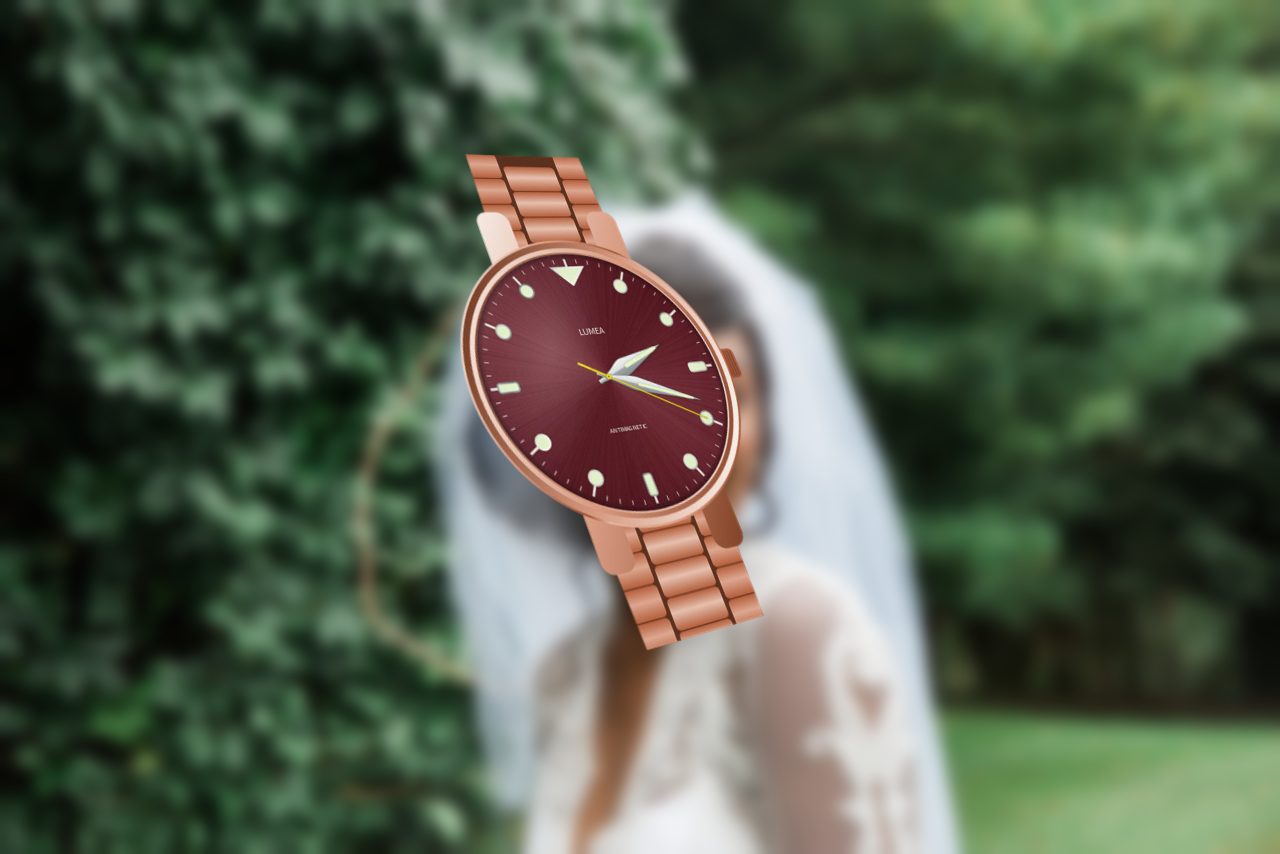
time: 2:18:20
